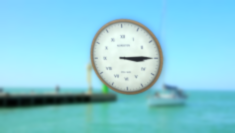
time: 3:15
